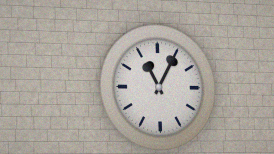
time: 11:05
